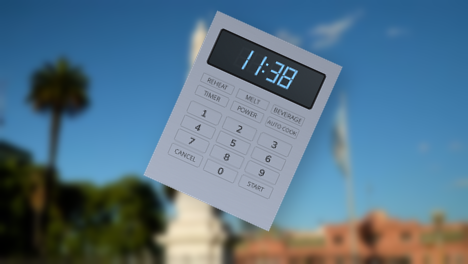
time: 11:38
